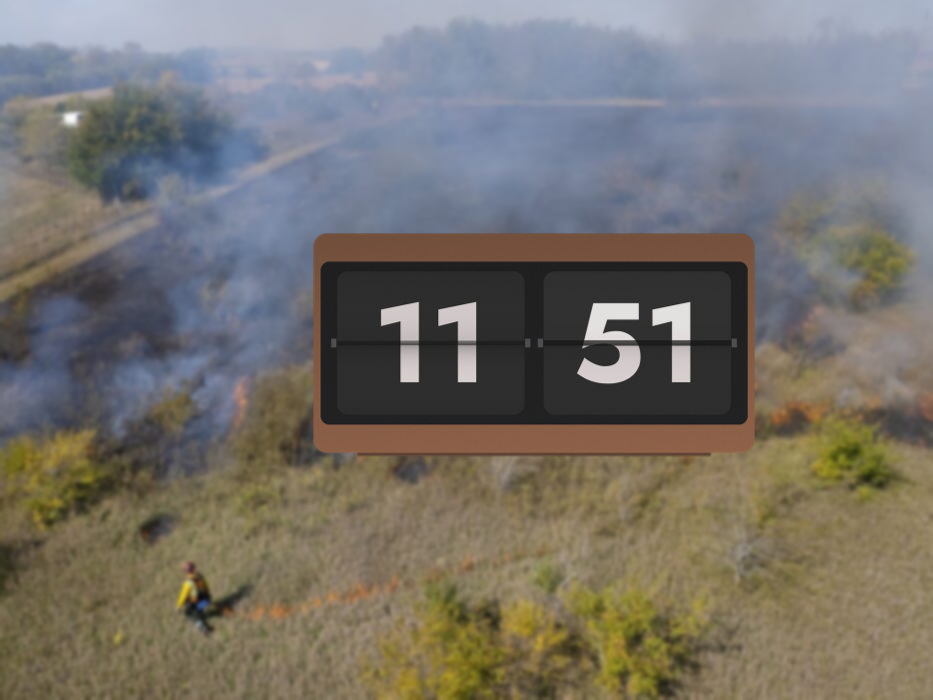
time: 11:51
